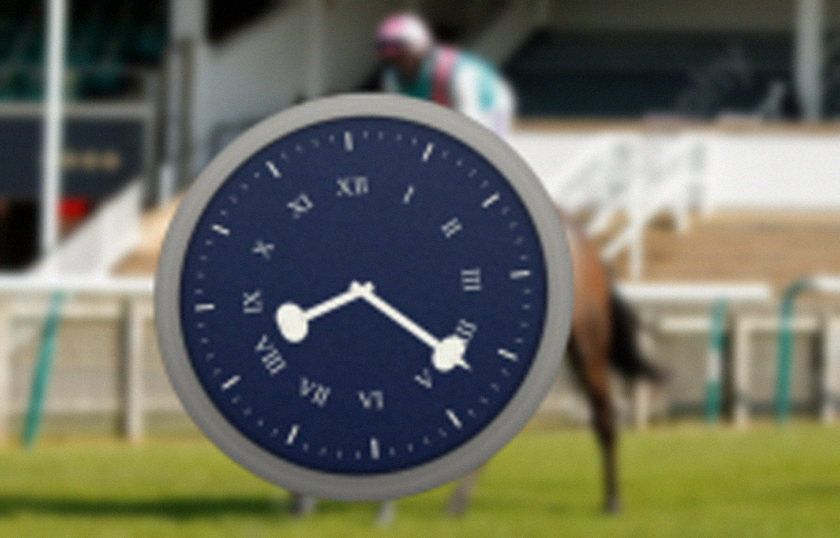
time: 8:22
